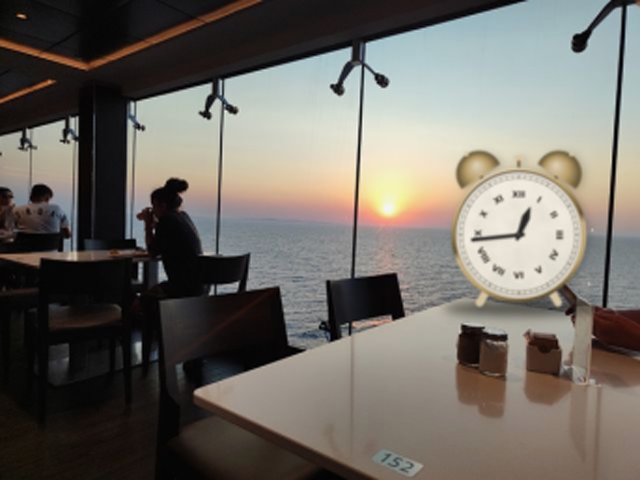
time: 12:44
